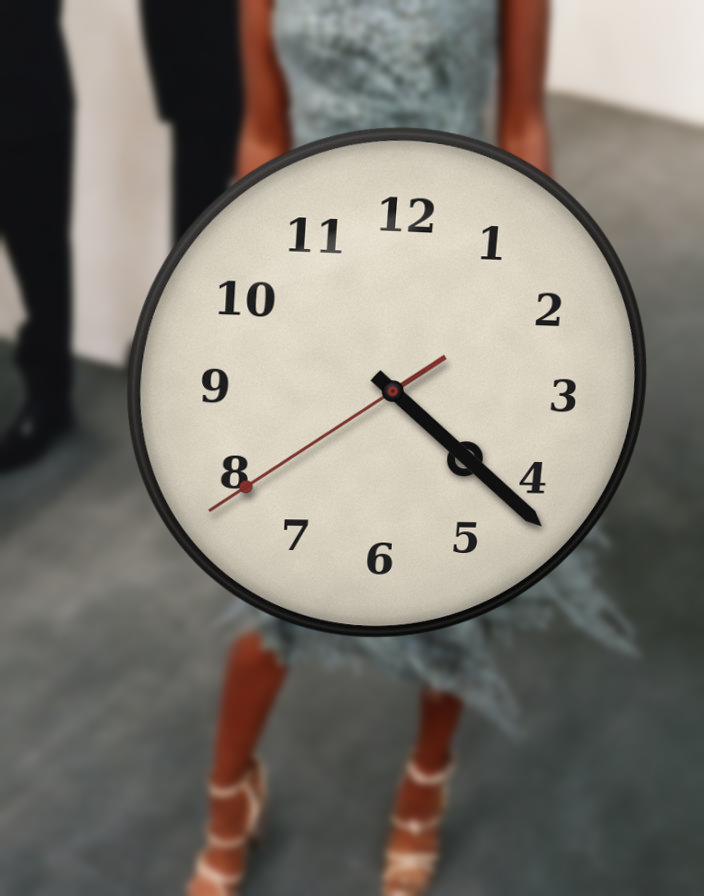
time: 4:21:39
